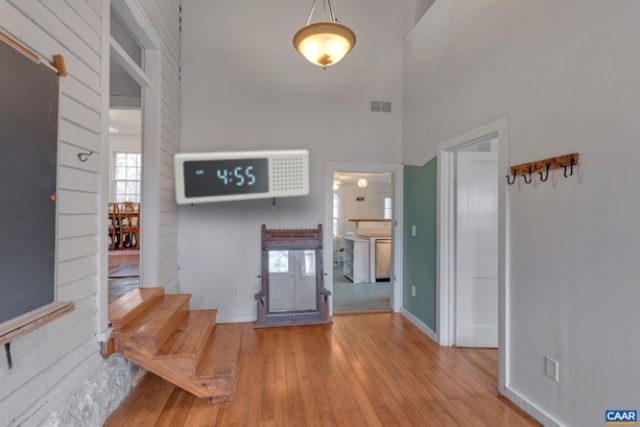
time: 4:55
